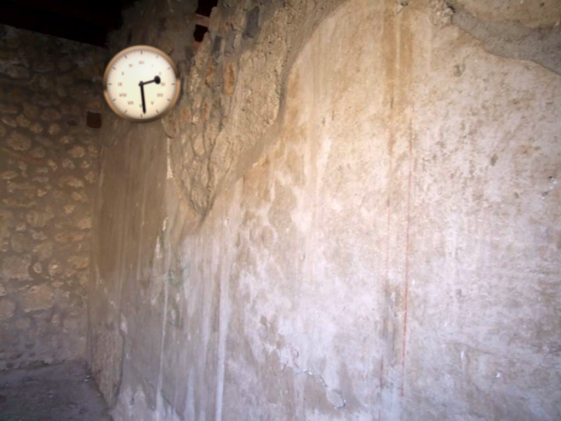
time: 2:29
